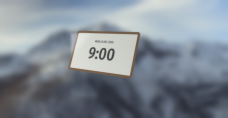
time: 9:00
